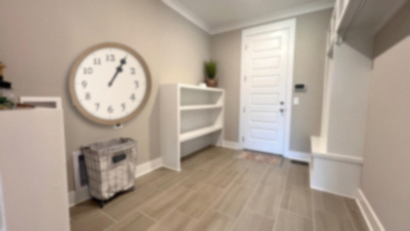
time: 1:05
